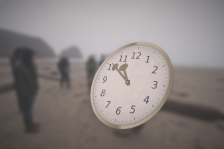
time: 10:51
